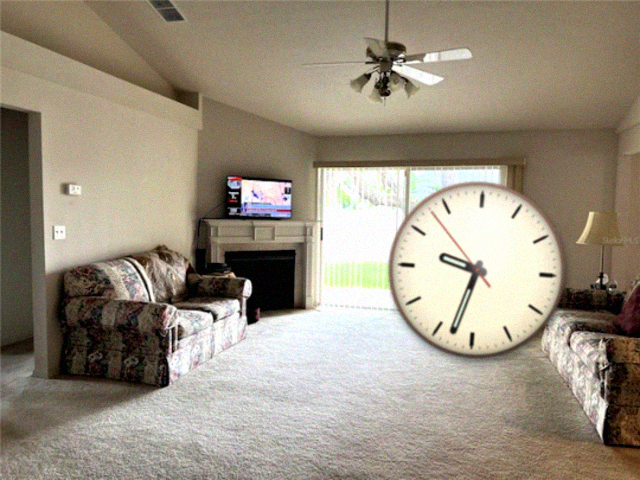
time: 9:32:53
